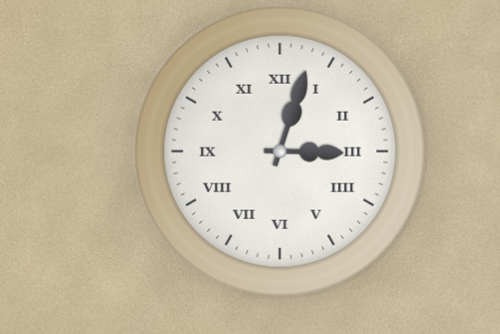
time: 3:03
